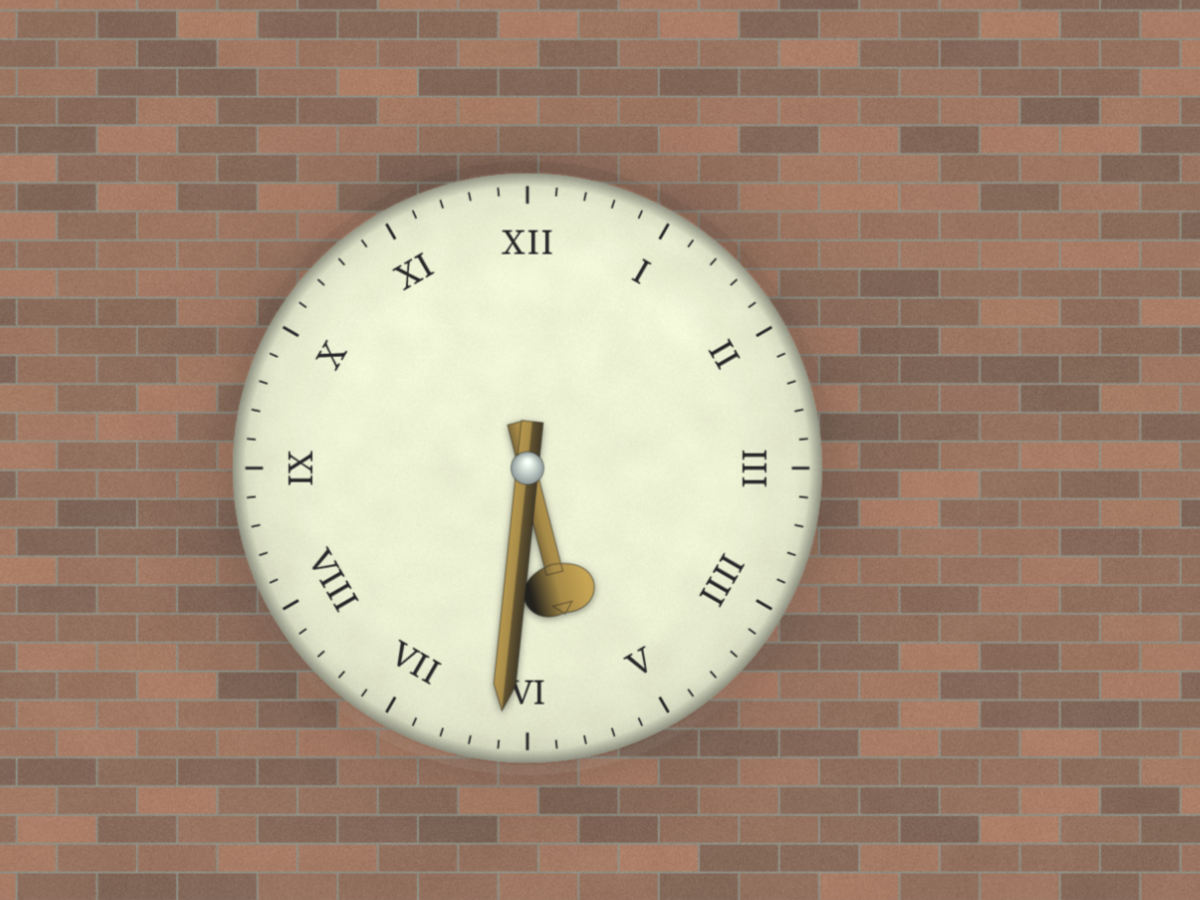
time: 5:31
